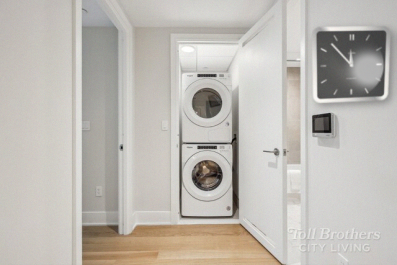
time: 11:53
